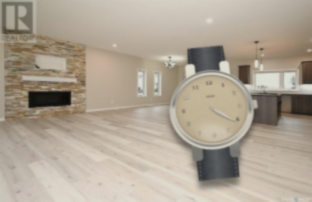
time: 4:21
